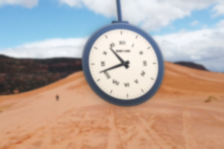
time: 10:42
